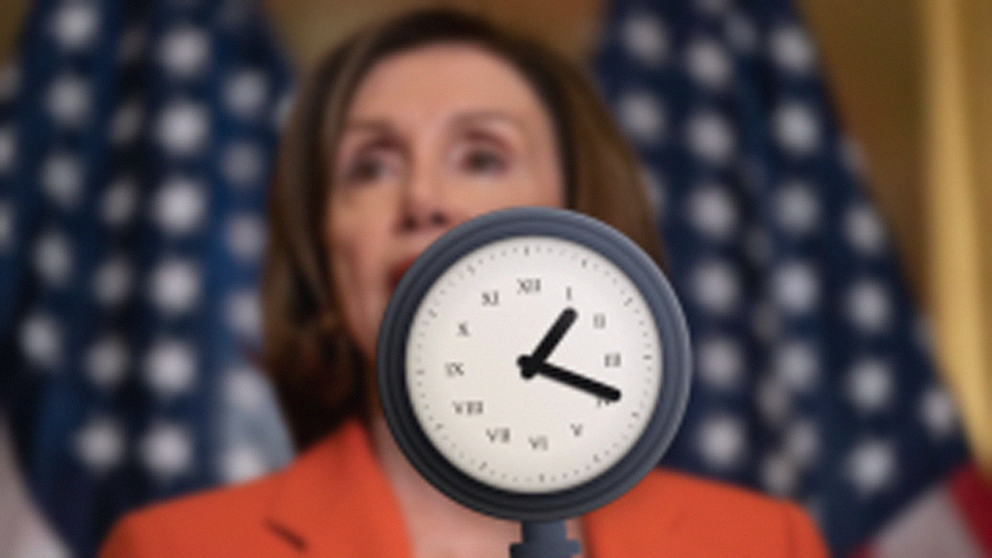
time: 1:19
